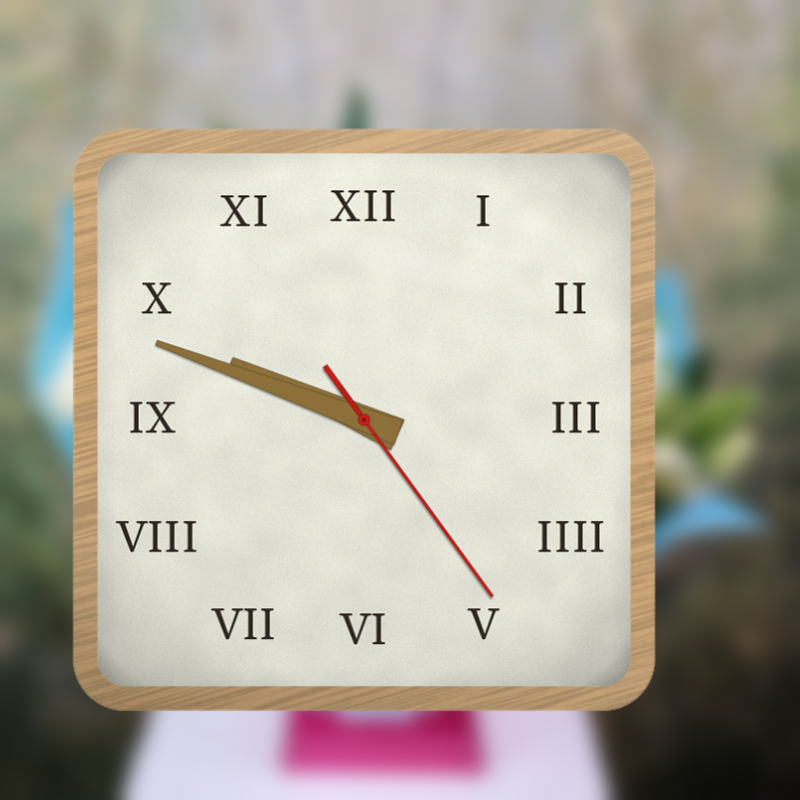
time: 9:48:24
